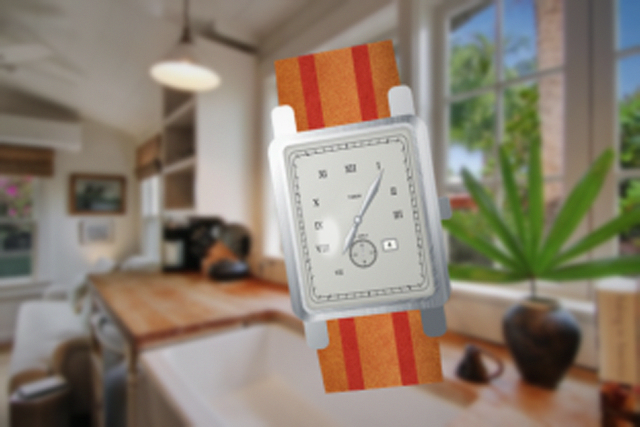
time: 7:06
